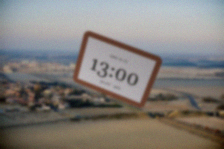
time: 13:00
